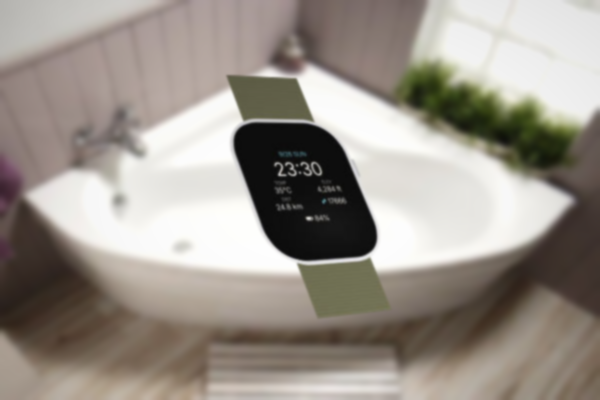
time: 23:30
